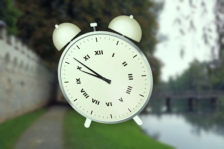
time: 9:52
